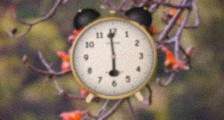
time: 5:59
